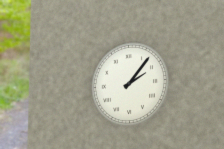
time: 2:07
